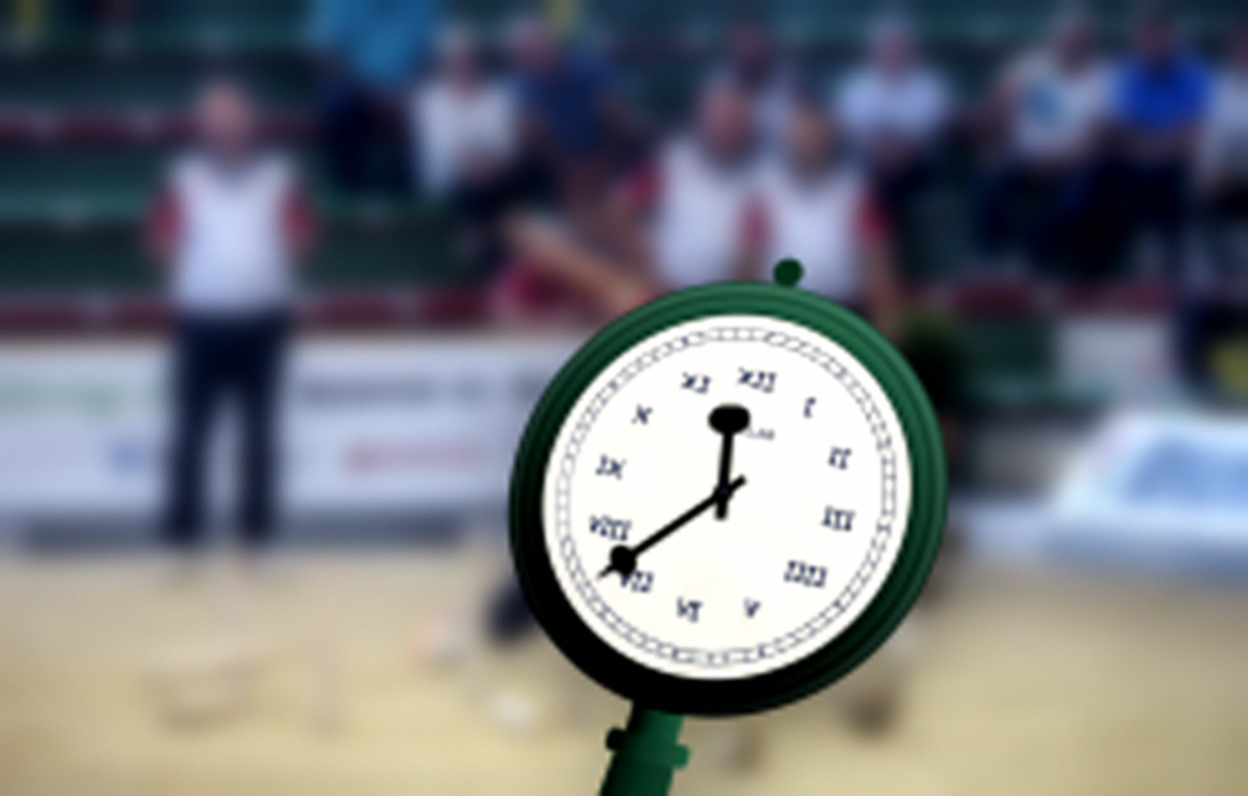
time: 11:37
